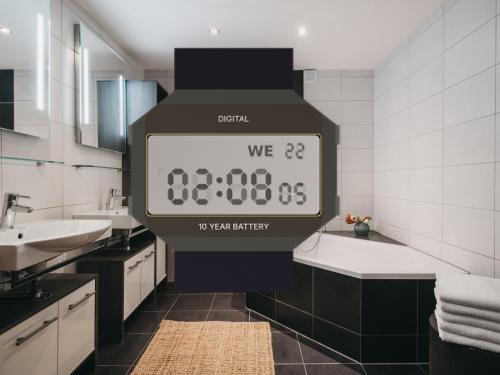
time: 2:08:05
